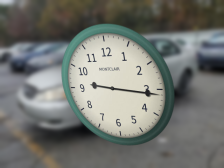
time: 9:16
